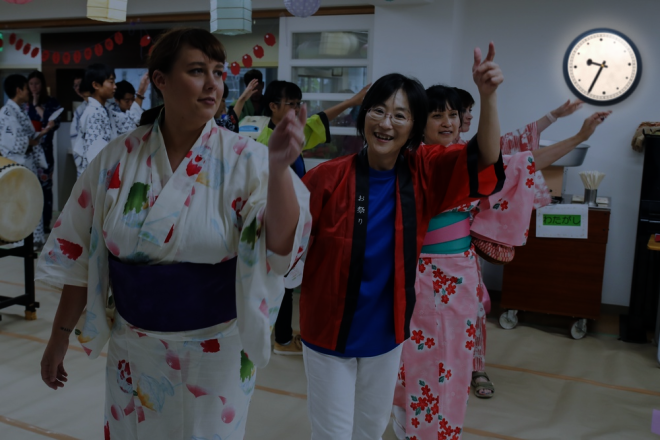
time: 9:35
